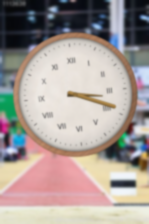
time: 3:19
